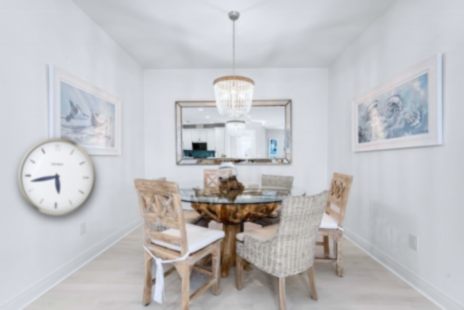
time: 5:43
